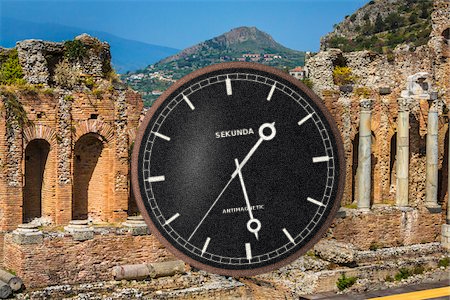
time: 1:28:37
